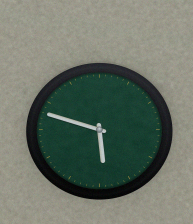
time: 5:48
